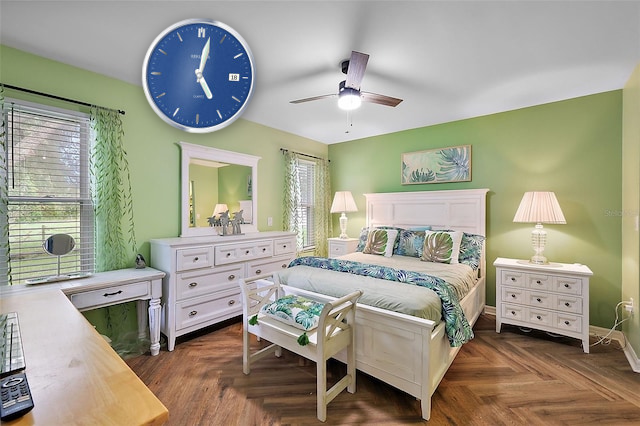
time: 5:02
